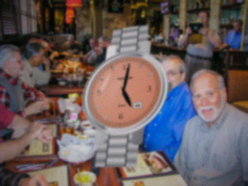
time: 5:01
